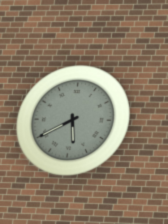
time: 5:40
